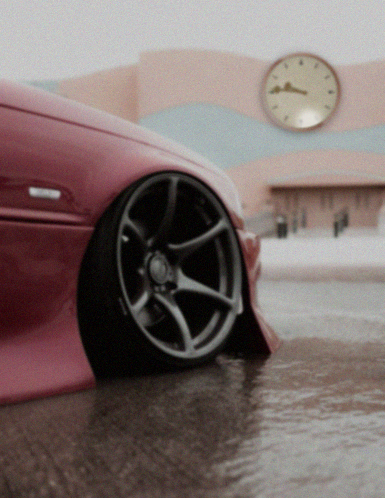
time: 9:46
